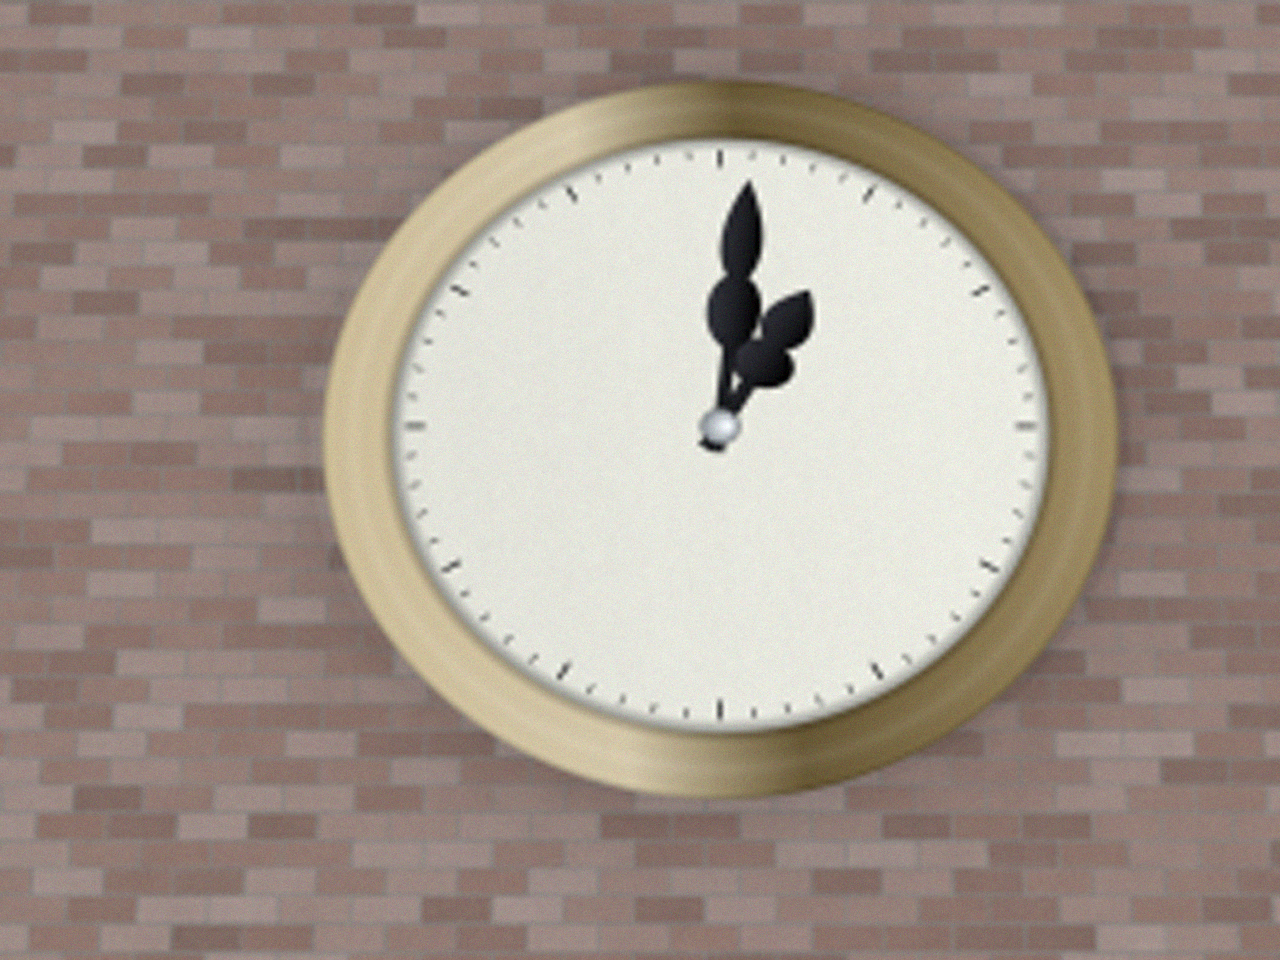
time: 1:01
